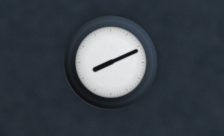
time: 8:11
